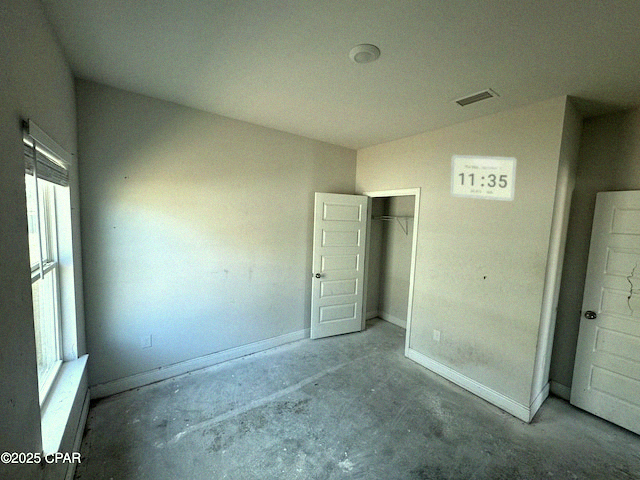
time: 11:35
